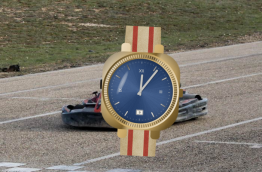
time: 12:06
